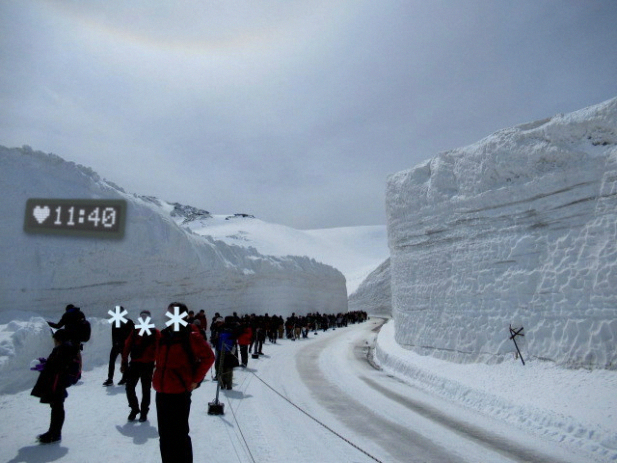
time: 11:40
